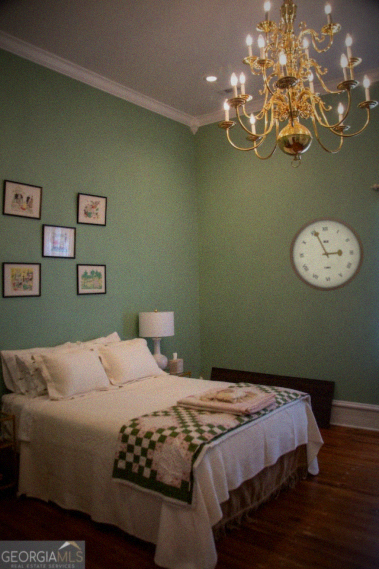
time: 2:56
